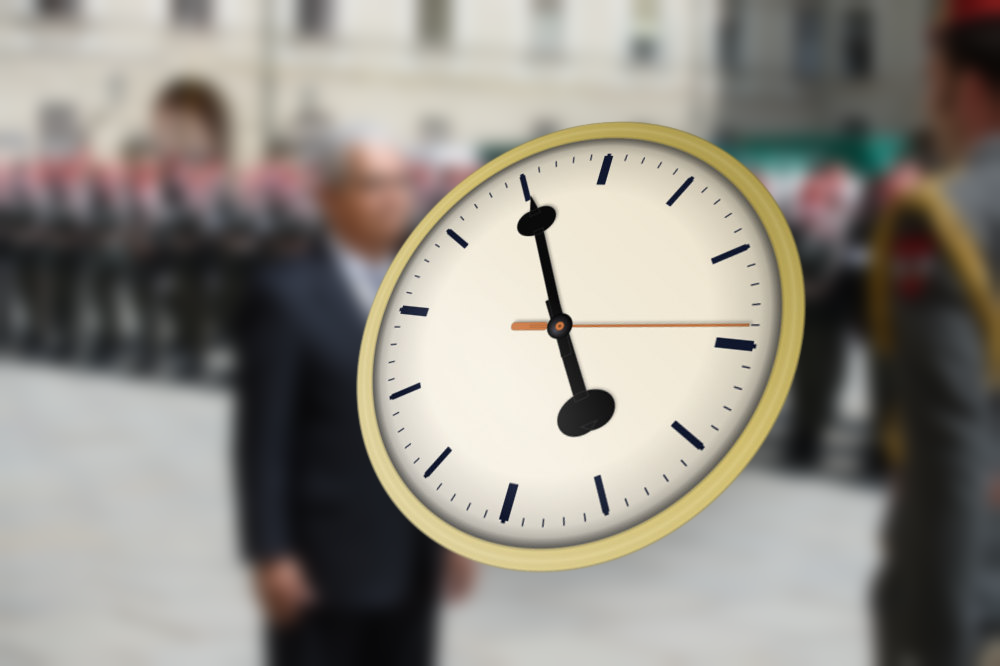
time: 4:55:14
